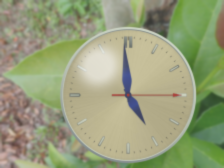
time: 4:59:15
